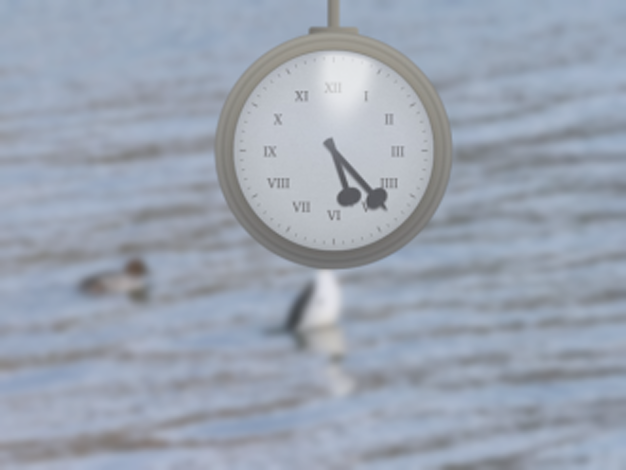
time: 5:23
